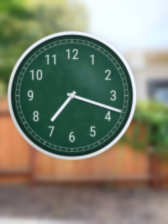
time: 7:18
